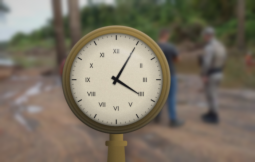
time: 4:05
